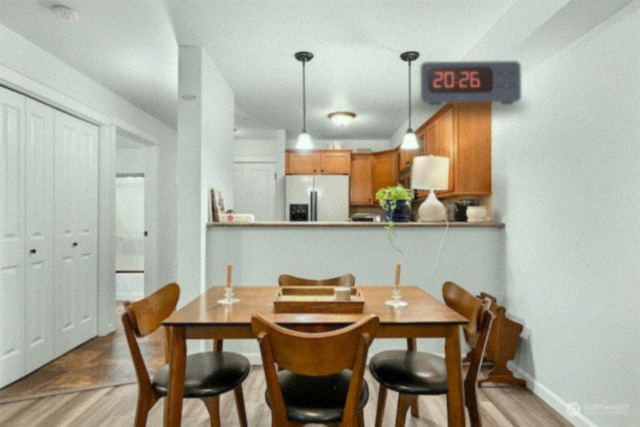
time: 20:26
